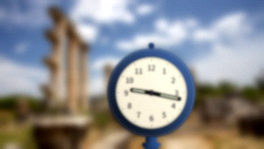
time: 9:17
